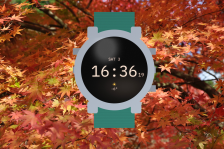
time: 16:36
